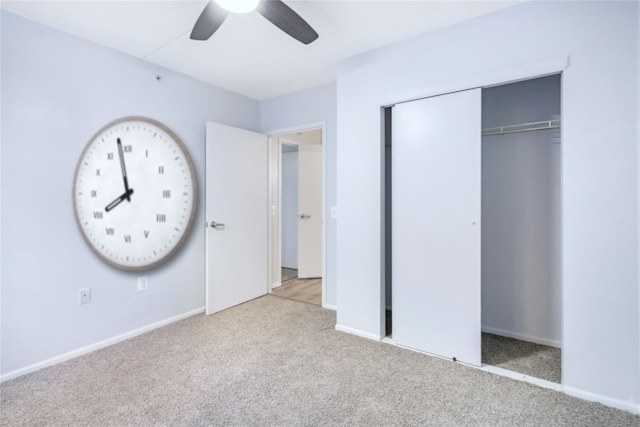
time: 7:58
